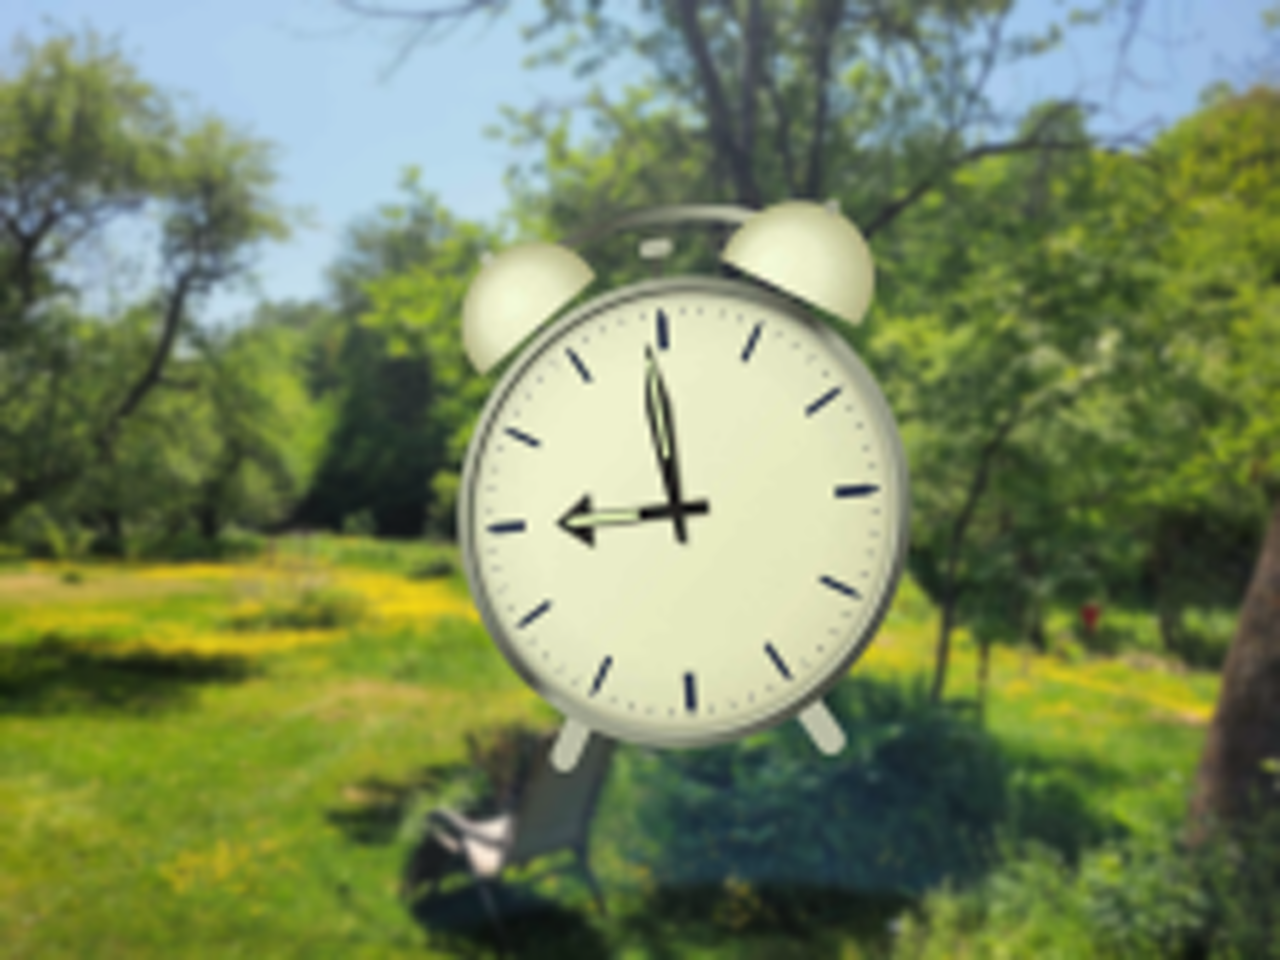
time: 8:59
